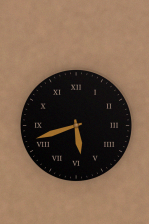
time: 5:42
